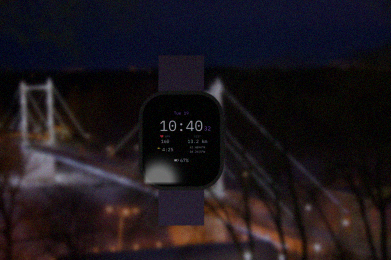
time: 10:40
